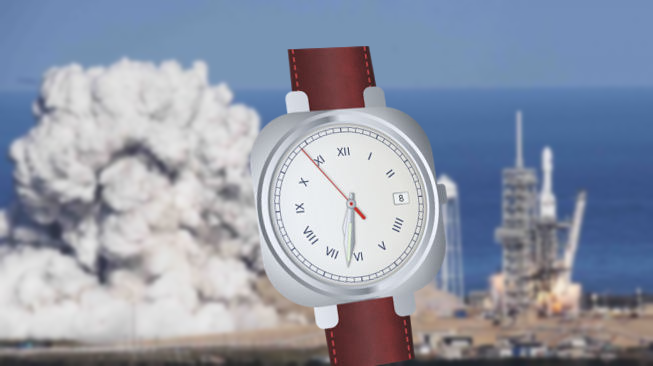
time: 6:31:54
